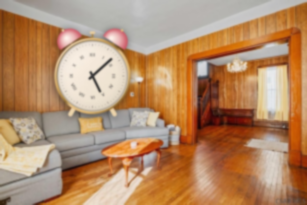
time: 5:08
